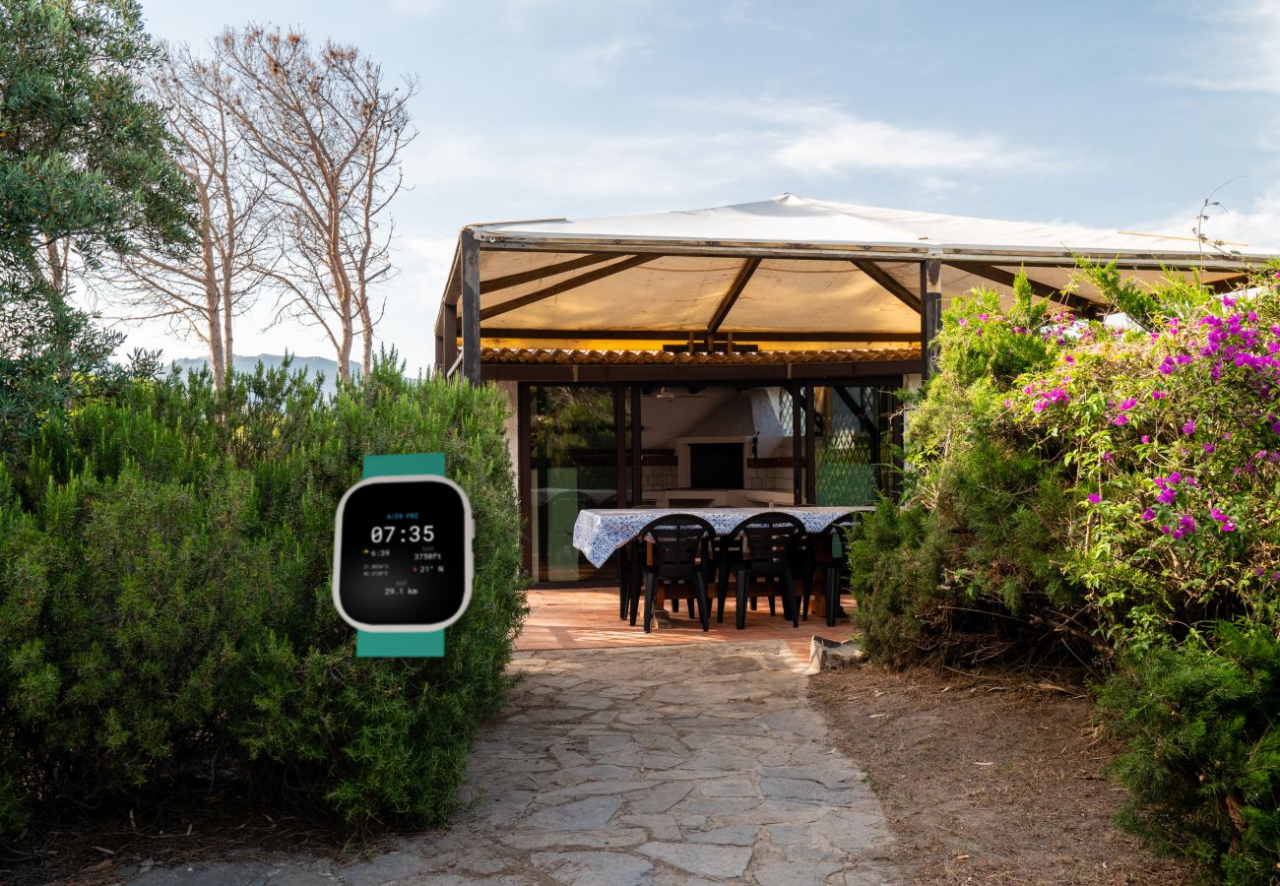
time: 7:35
